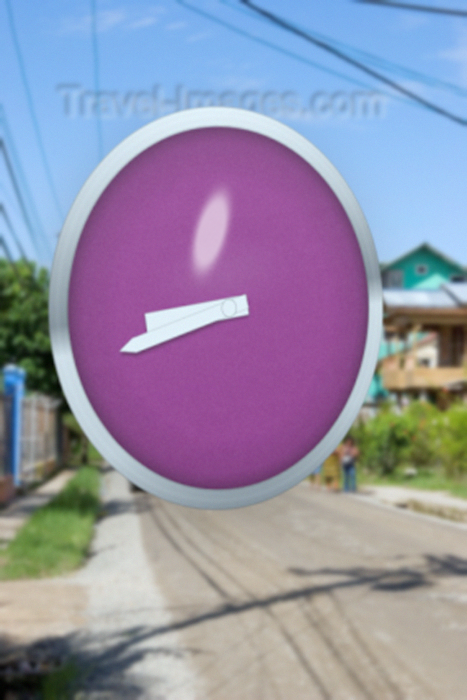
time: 8:42
